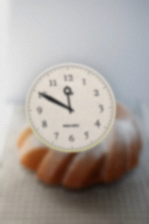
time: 11:50
